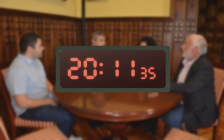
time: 20:11:35
